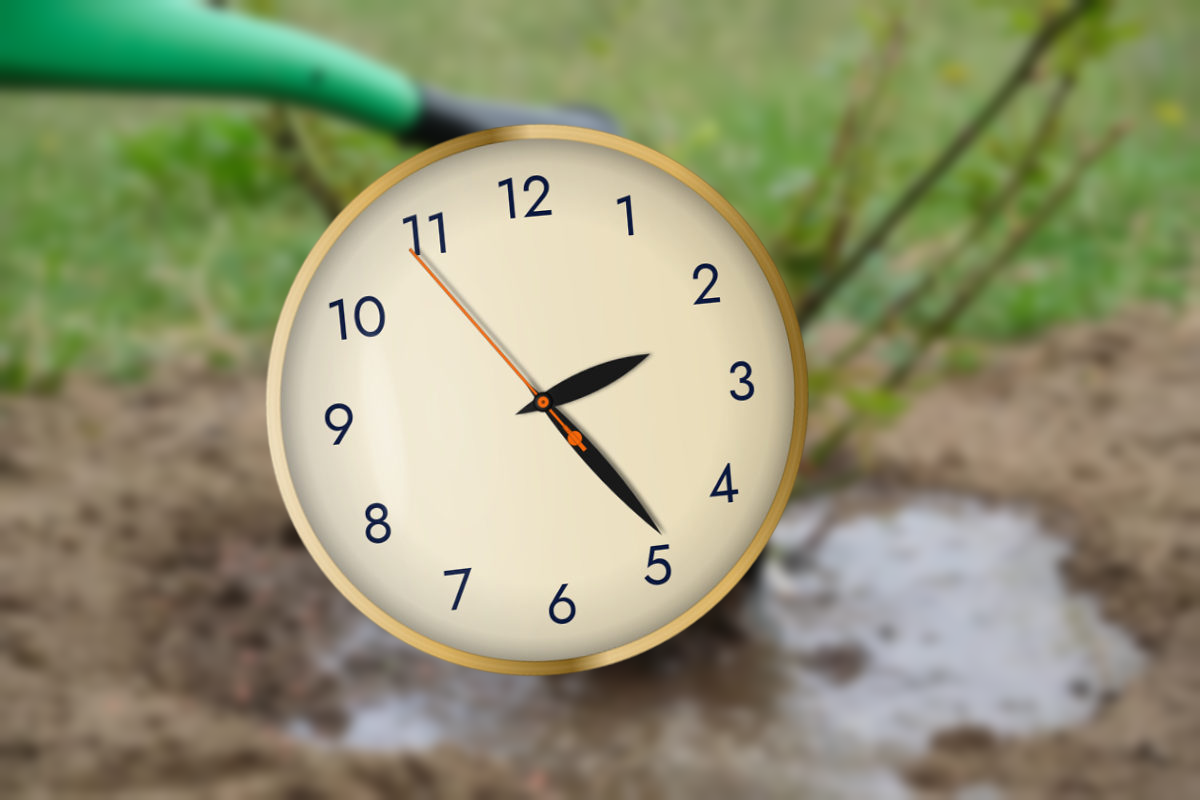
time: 2:23:54
